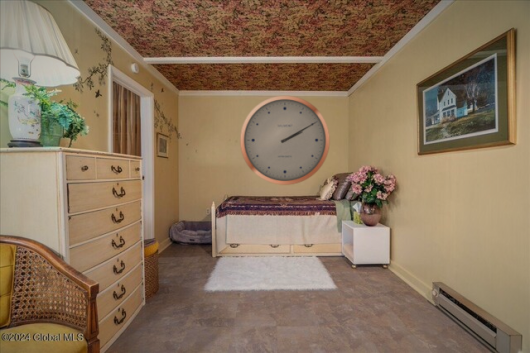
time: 2:10
